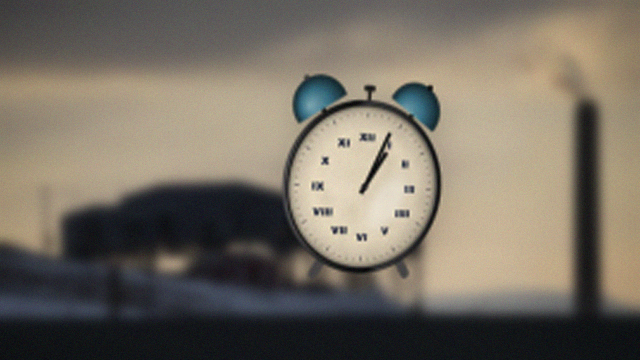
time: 1:04
